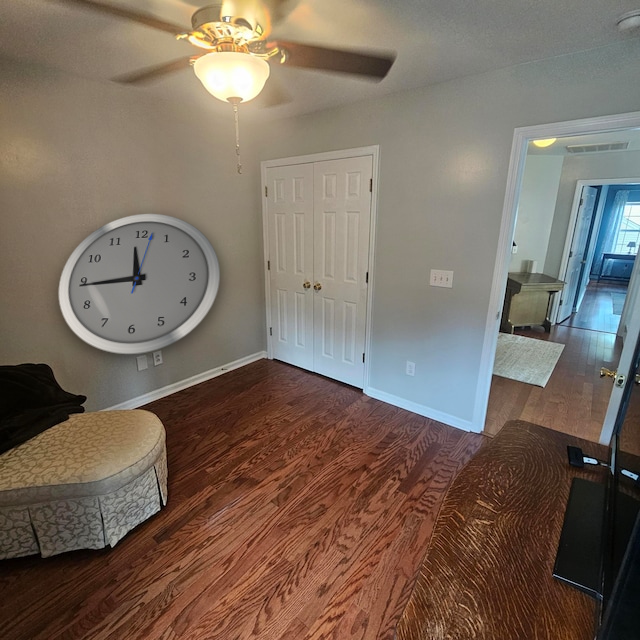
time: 11:44:02
